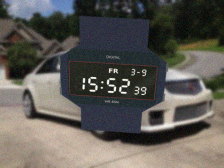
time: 15:52:39
